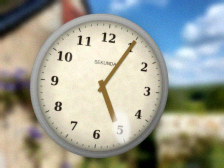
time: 5:05
